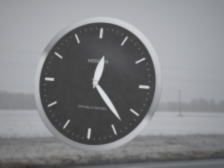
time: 12:23
